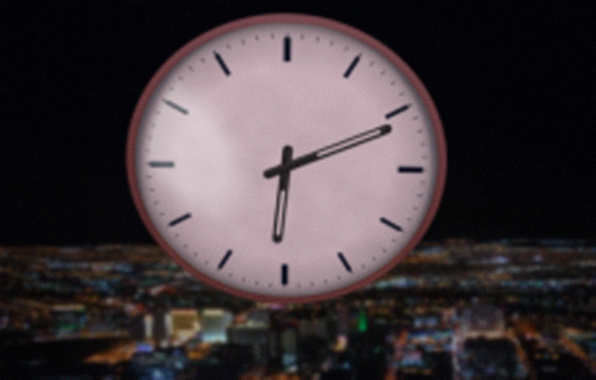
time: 6:11
